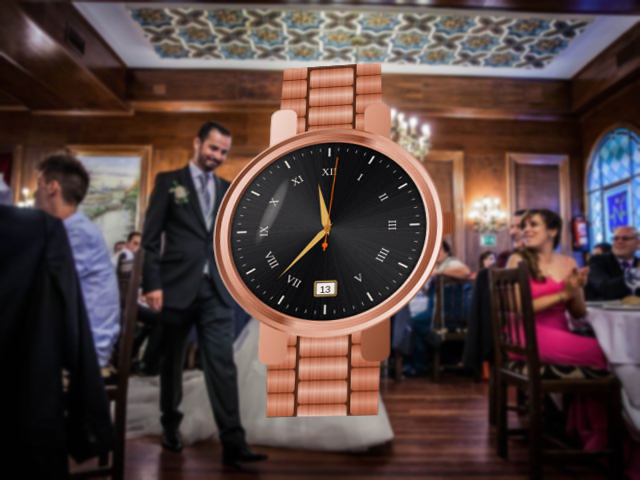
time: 11:37:01
